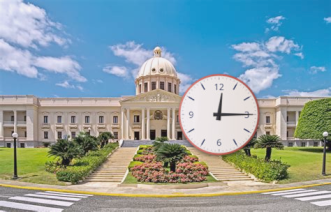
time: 12:15
